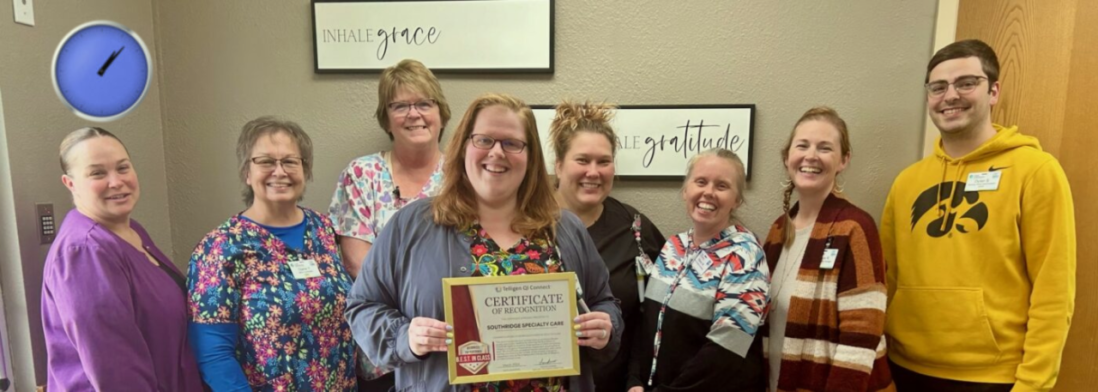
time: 1:07
